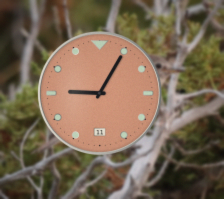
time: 9:05
